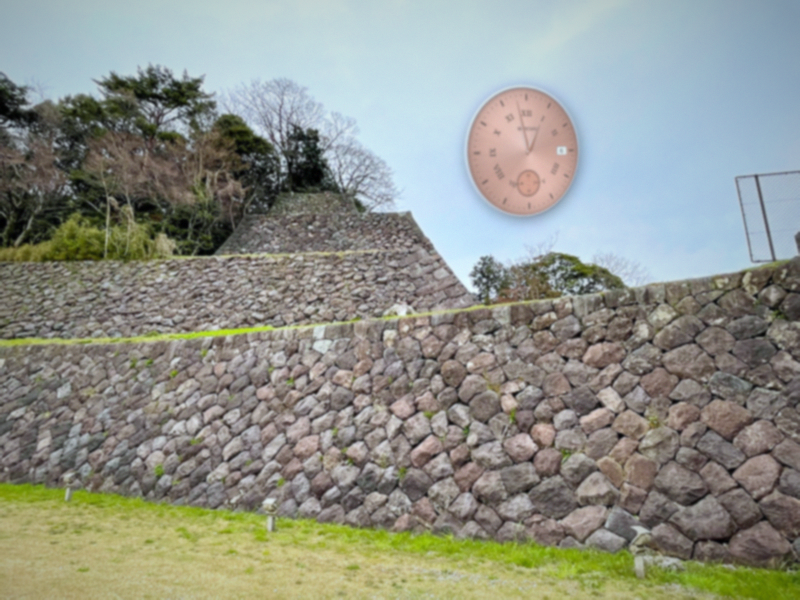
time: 12:58
